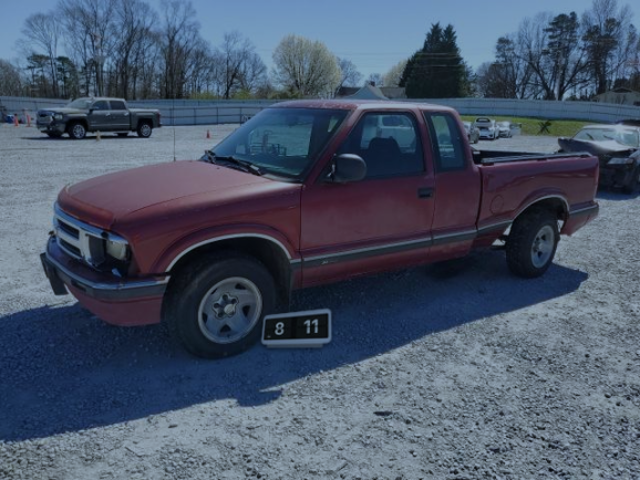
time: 8:11
